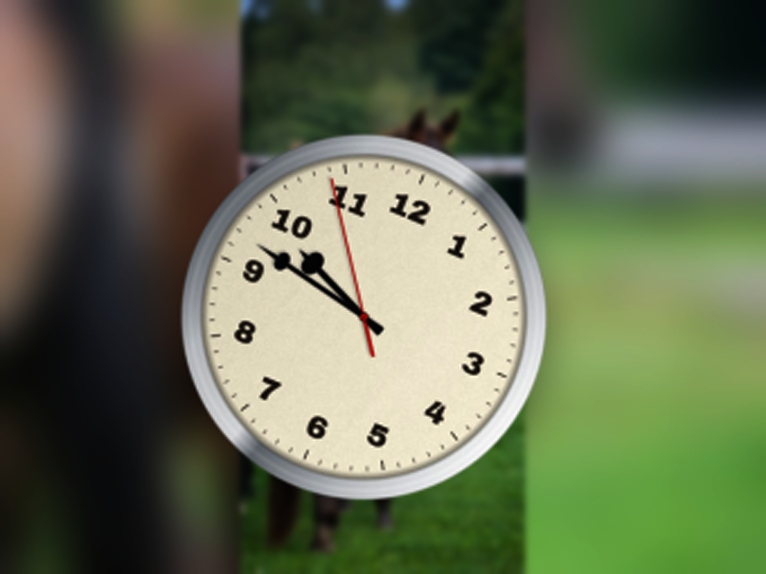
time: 9:46:54
